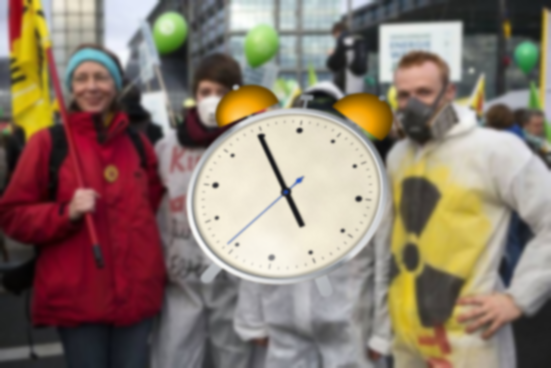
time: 4:54:36
